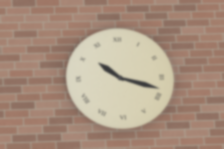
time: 10:18
